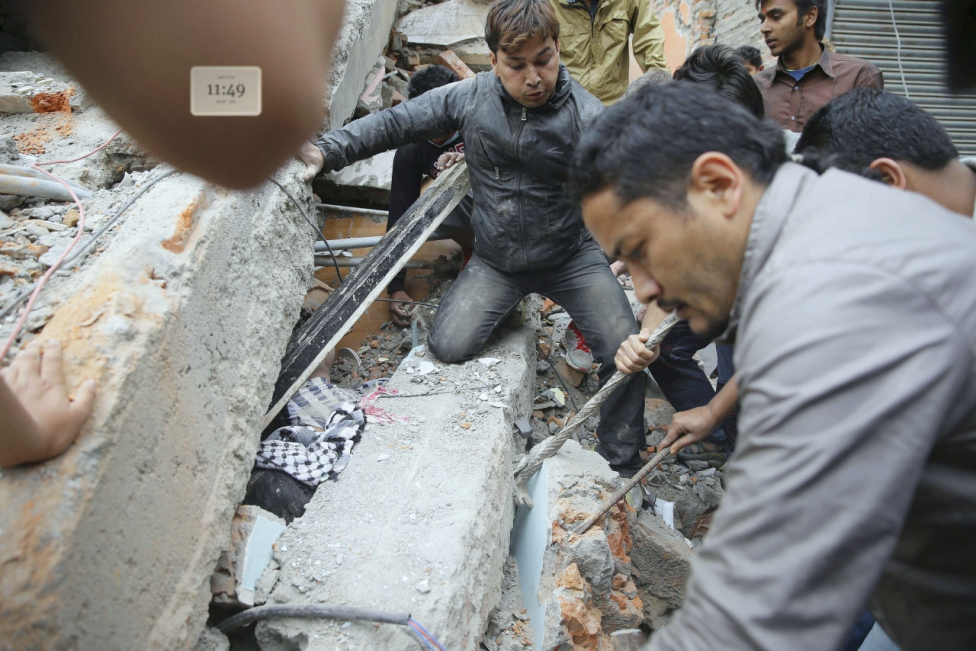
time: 11:49
